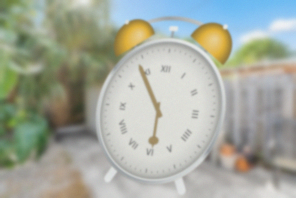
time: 5:54
